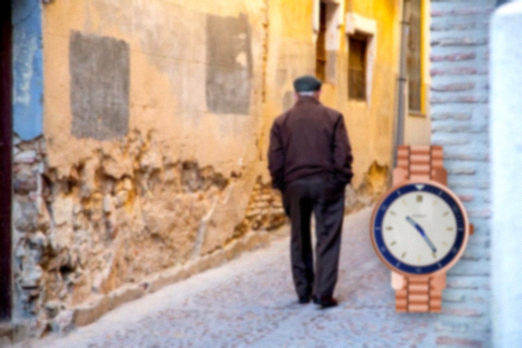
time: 10:24
